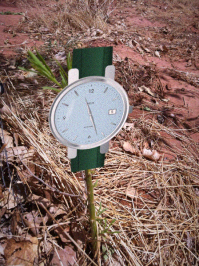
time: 11:27
